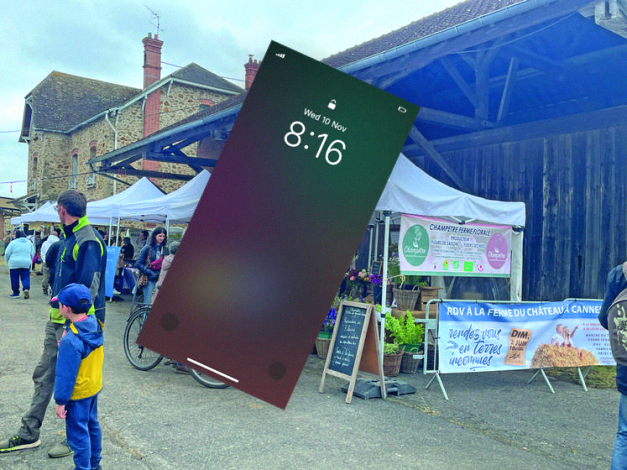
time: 8:16
